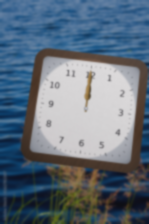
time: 12:00
